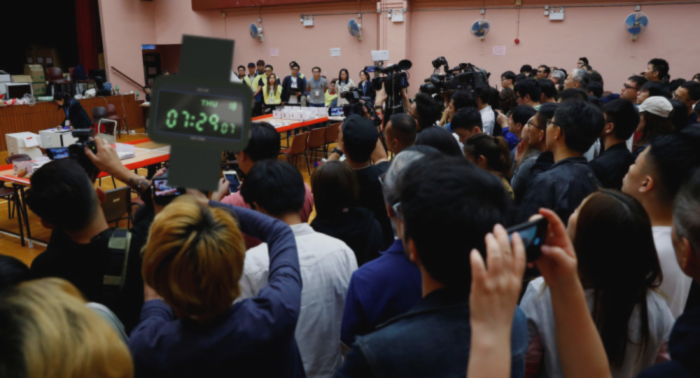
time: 7:29
